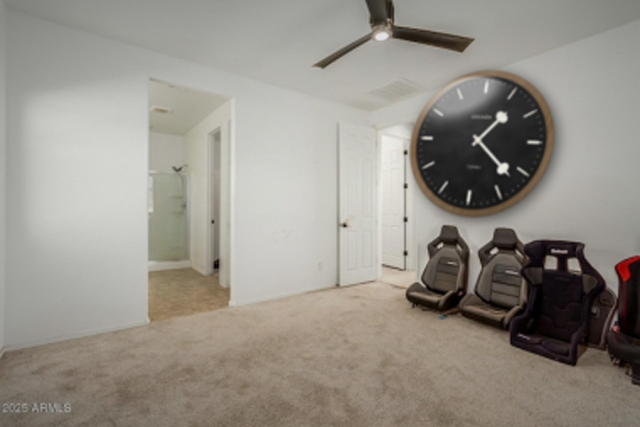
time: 1:22
